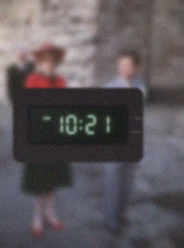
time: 10:21
